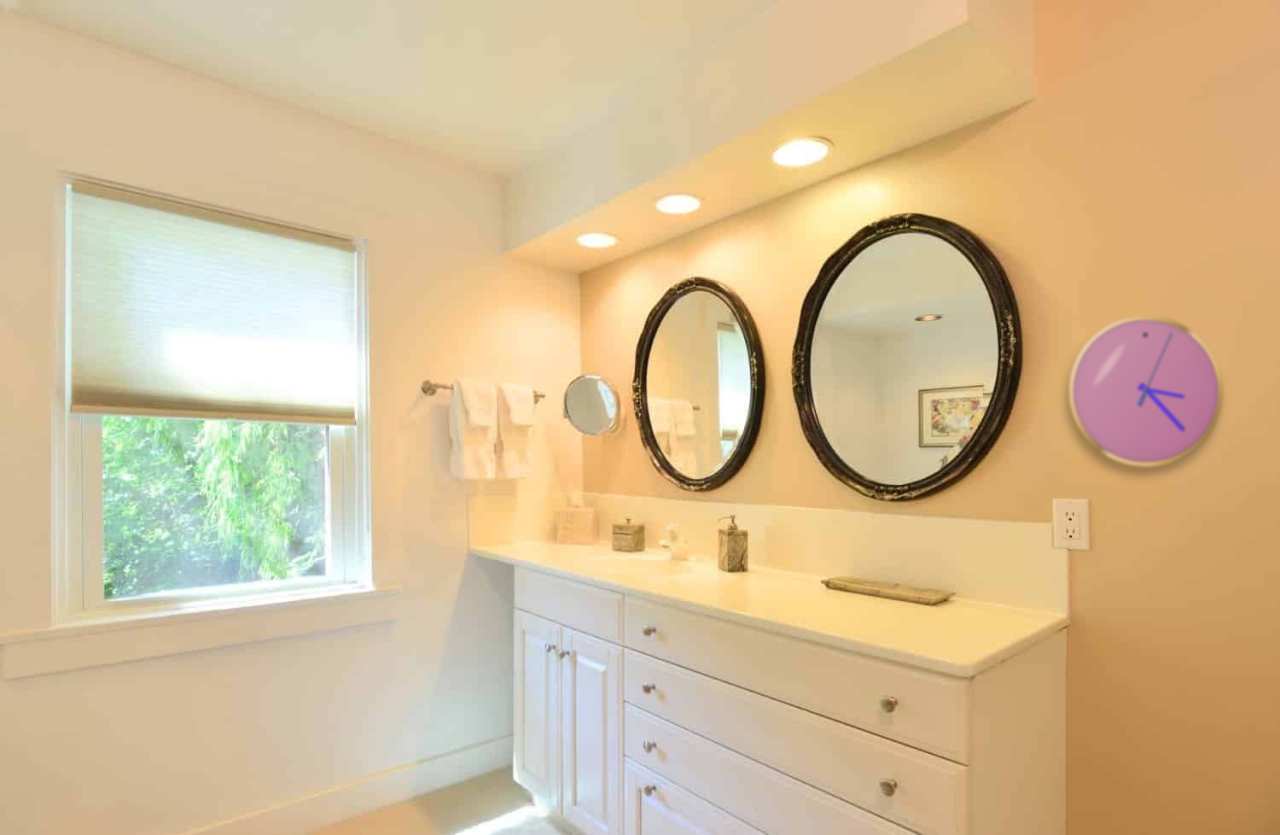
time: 3:23:04
